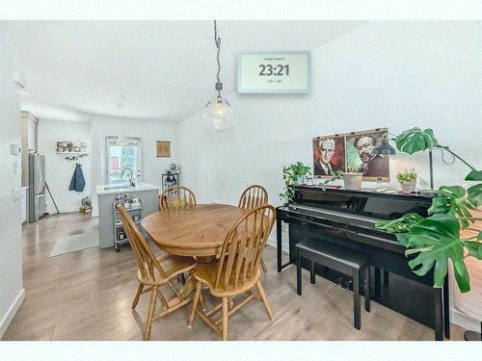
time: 23:21
